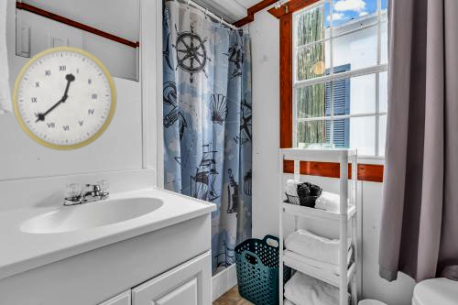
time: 12:39
